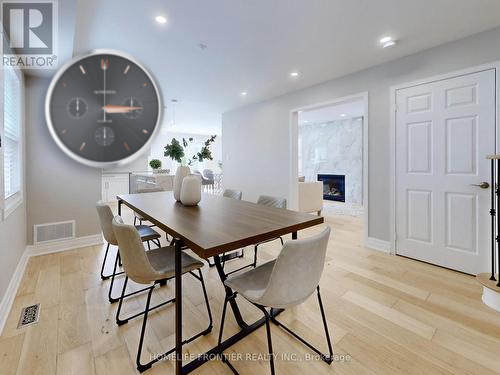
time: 3:15
